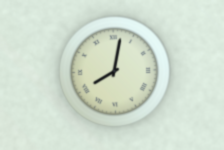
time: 8:02
